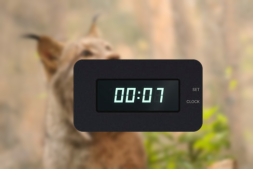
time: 0:07
